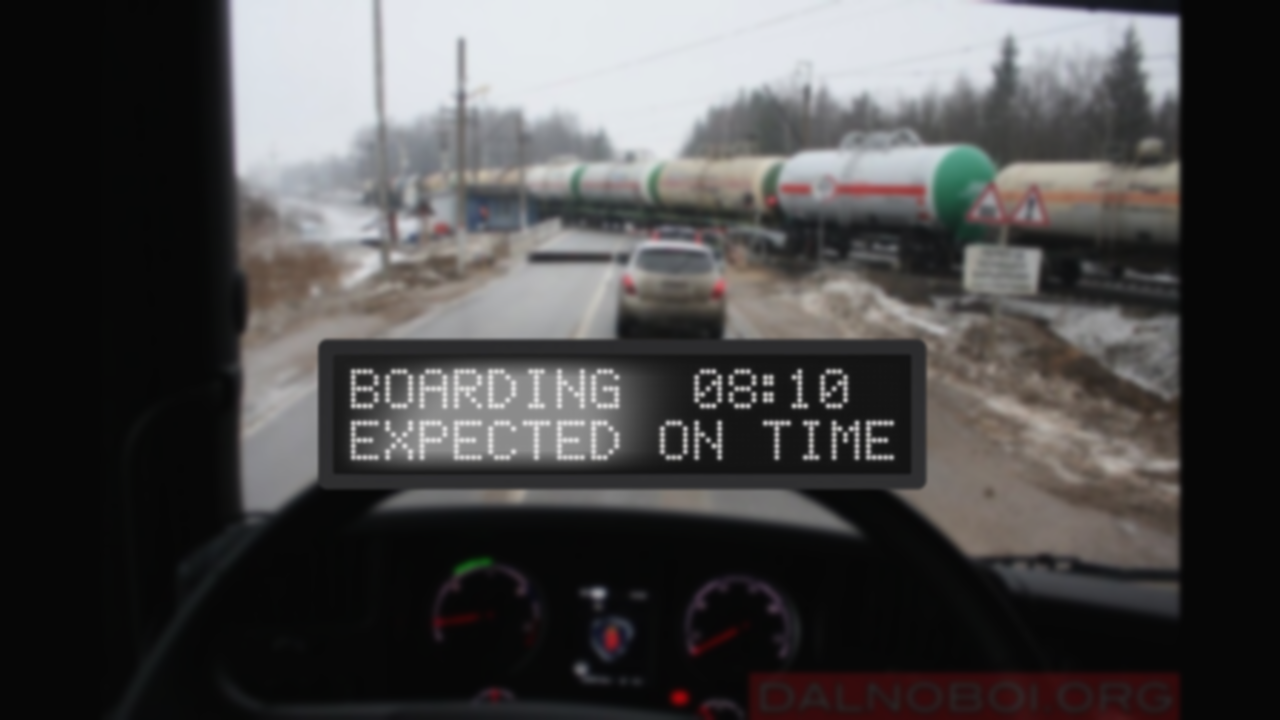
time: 8:10
